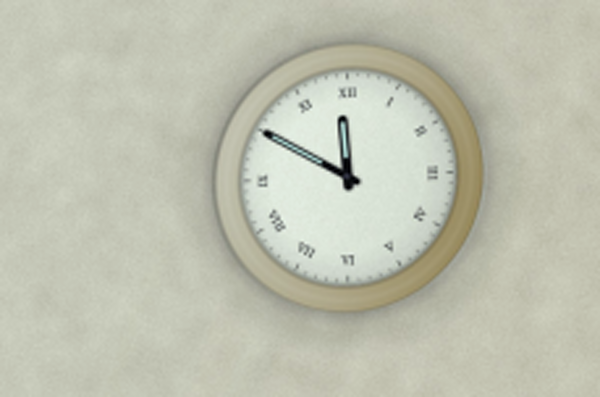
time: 11:50
